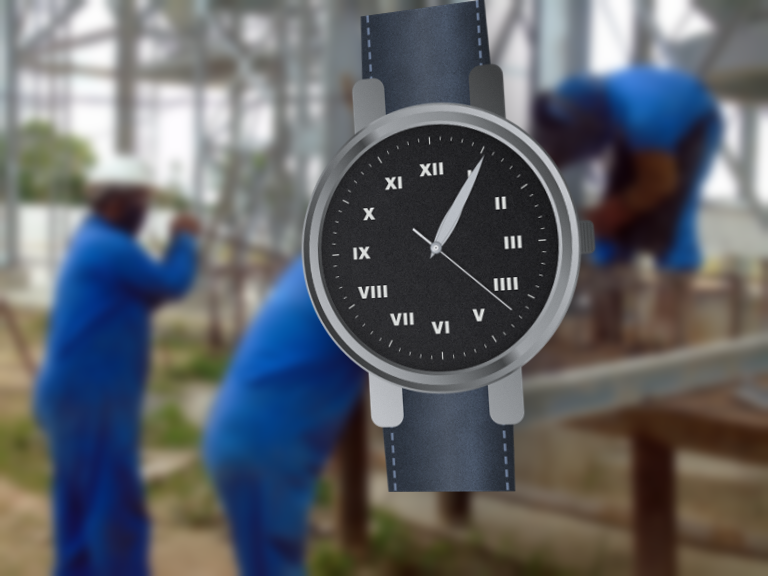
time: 1:05:22
